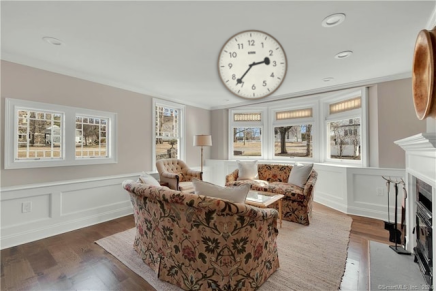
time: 2:37
